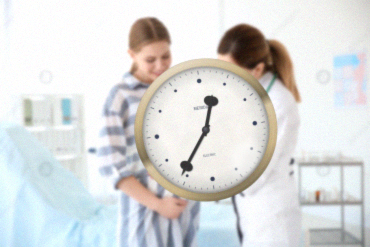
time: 12:36
